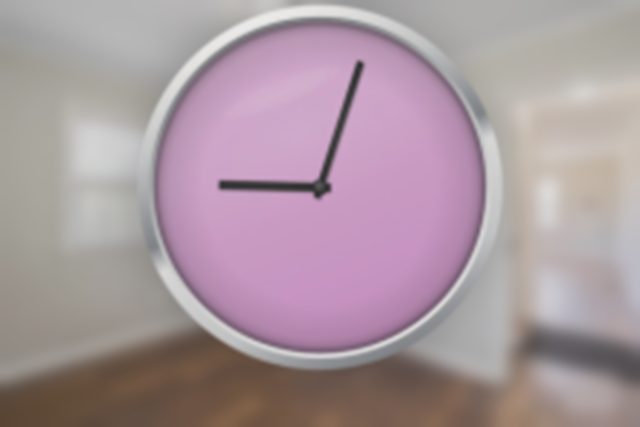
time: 9:03
